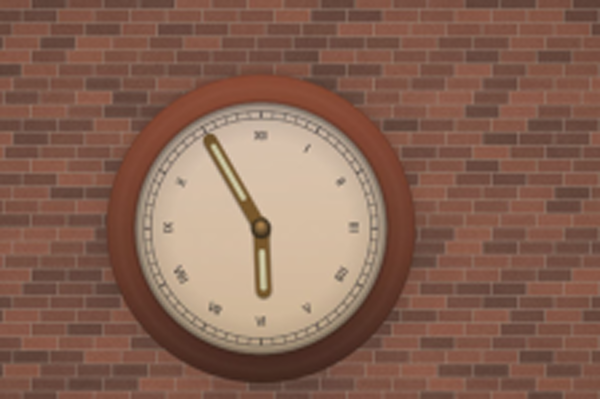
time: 5:55
